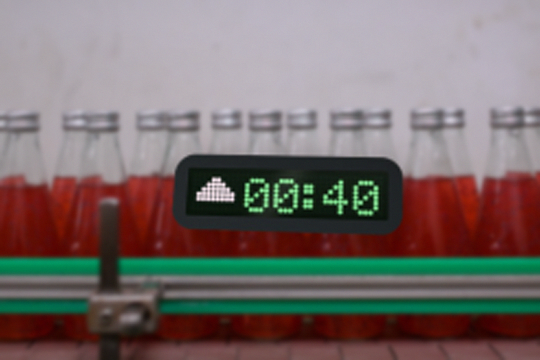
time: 0:40
